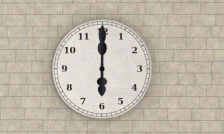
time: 6:00
